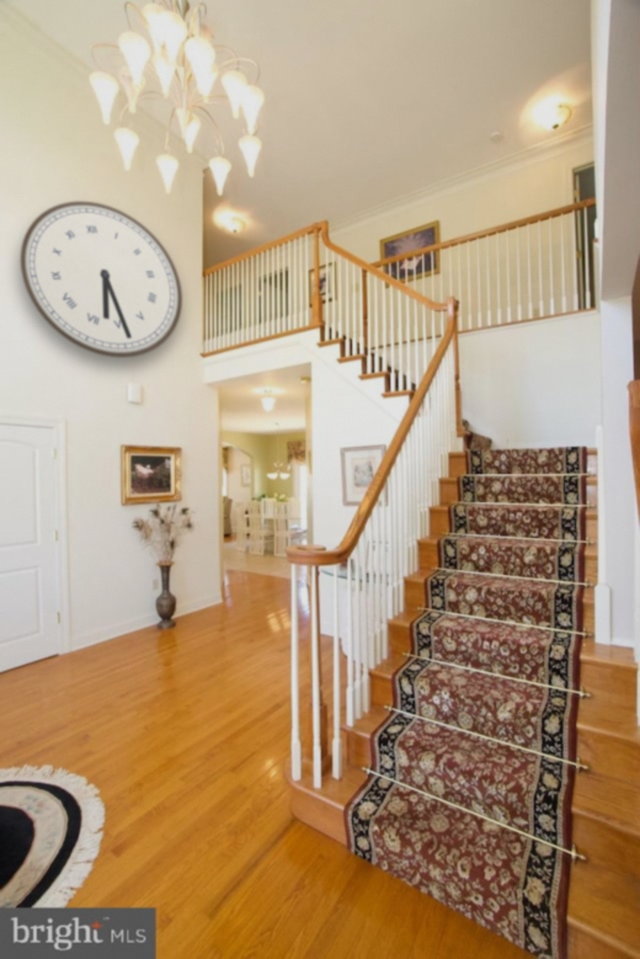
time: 6:29
